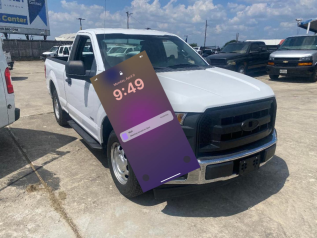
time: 9:49
